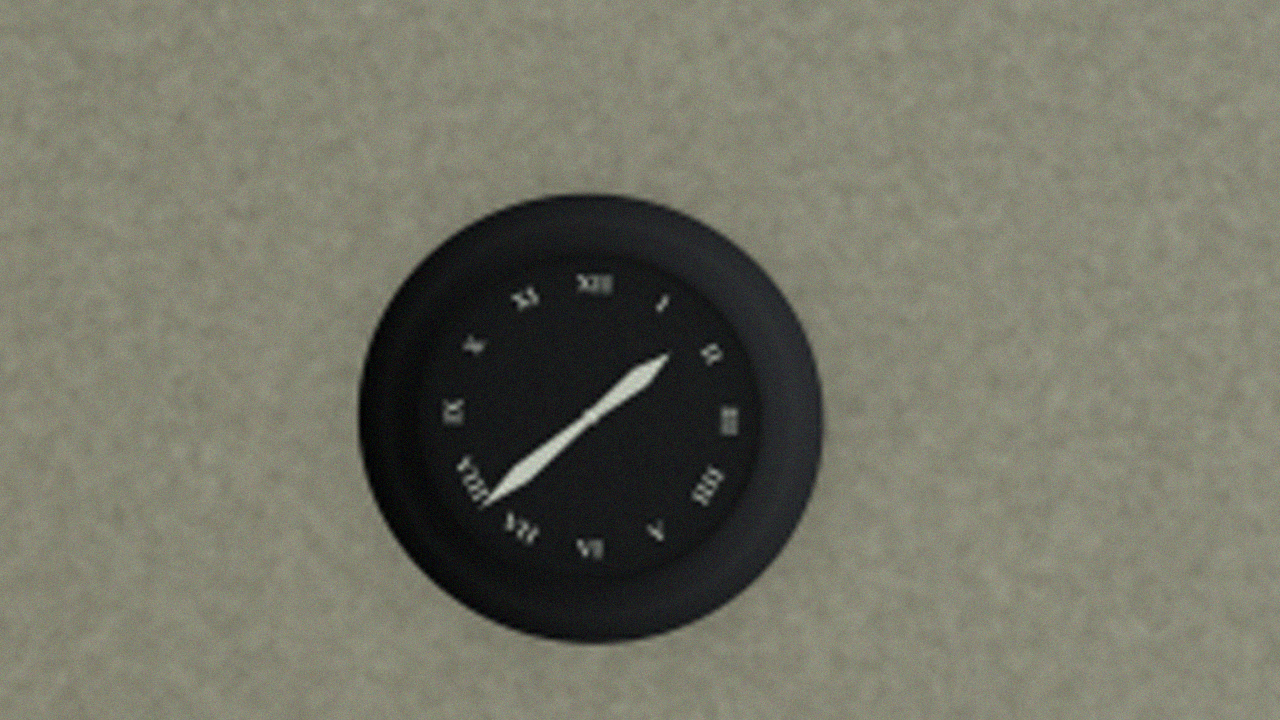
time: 1:38
